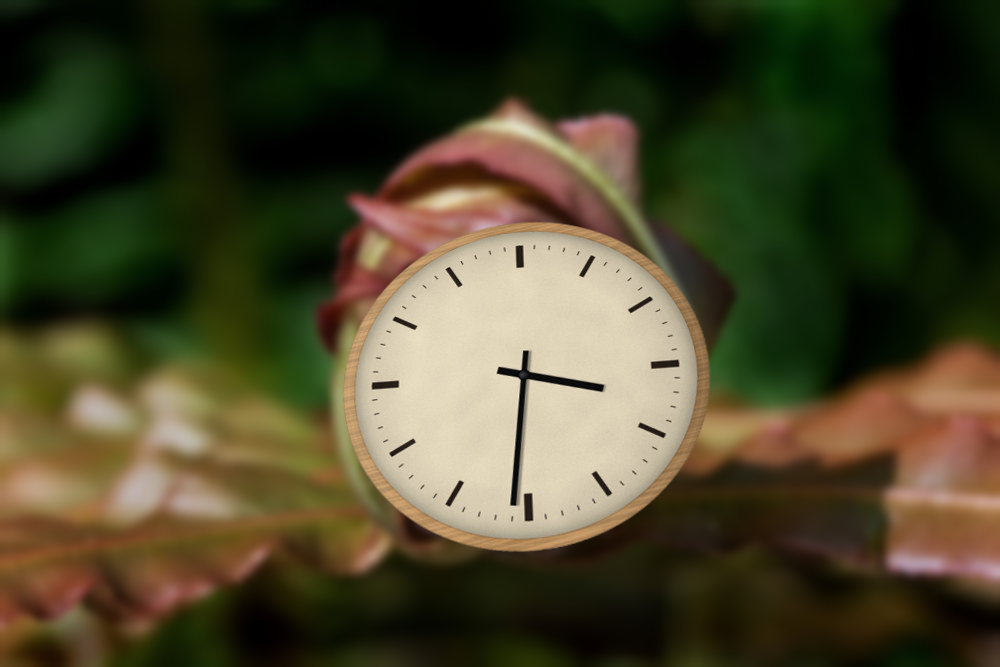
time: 3:31
